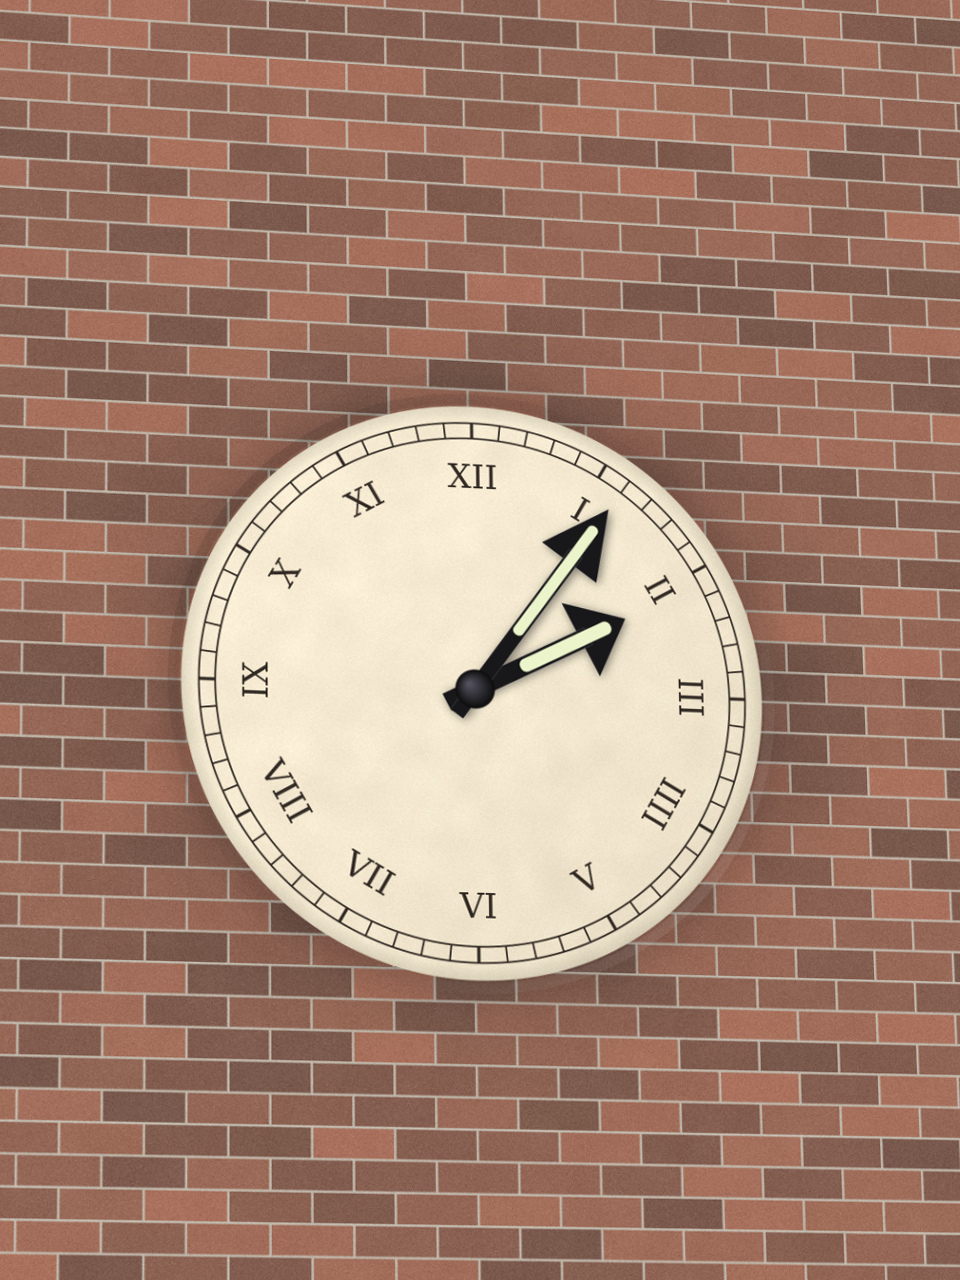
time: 2:06
